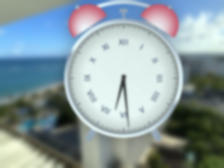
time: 6:29
